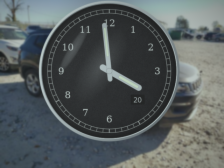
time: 3:59
